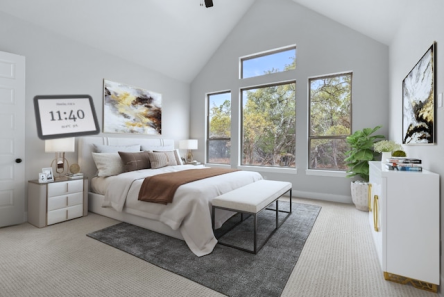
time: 11:40
